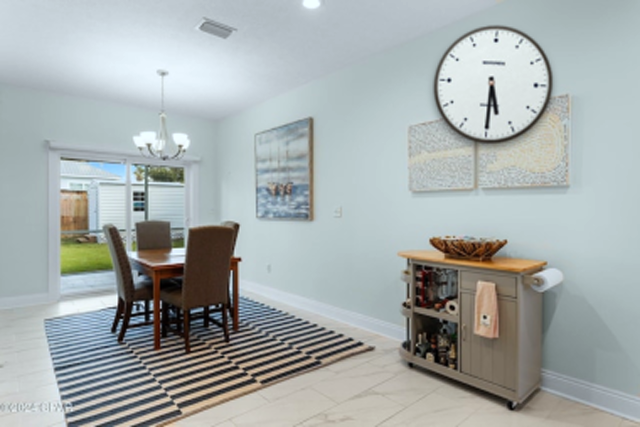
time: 5:30
